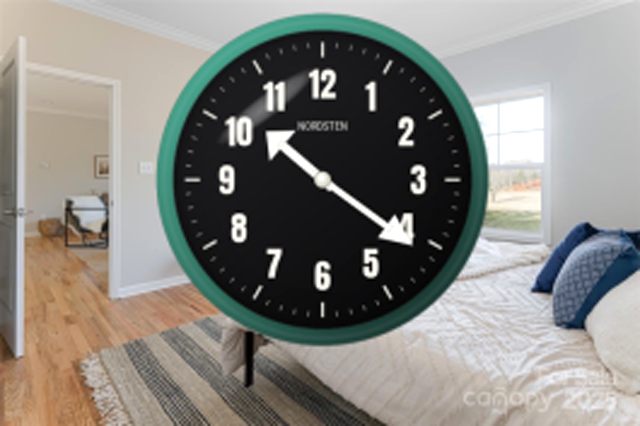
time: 10:21
